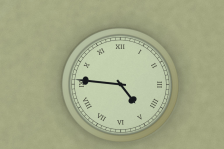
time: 4:46
